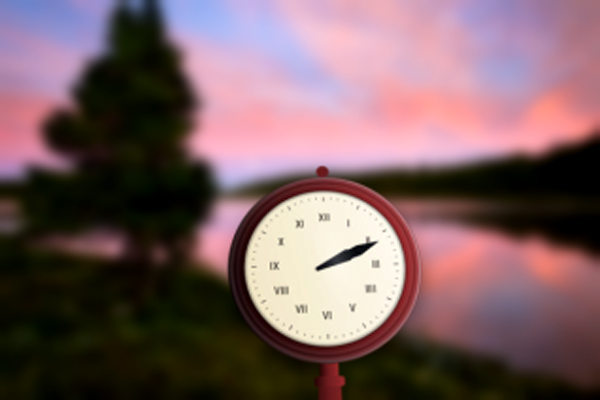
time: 2:11
